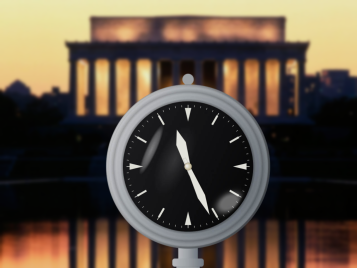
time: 11:26
